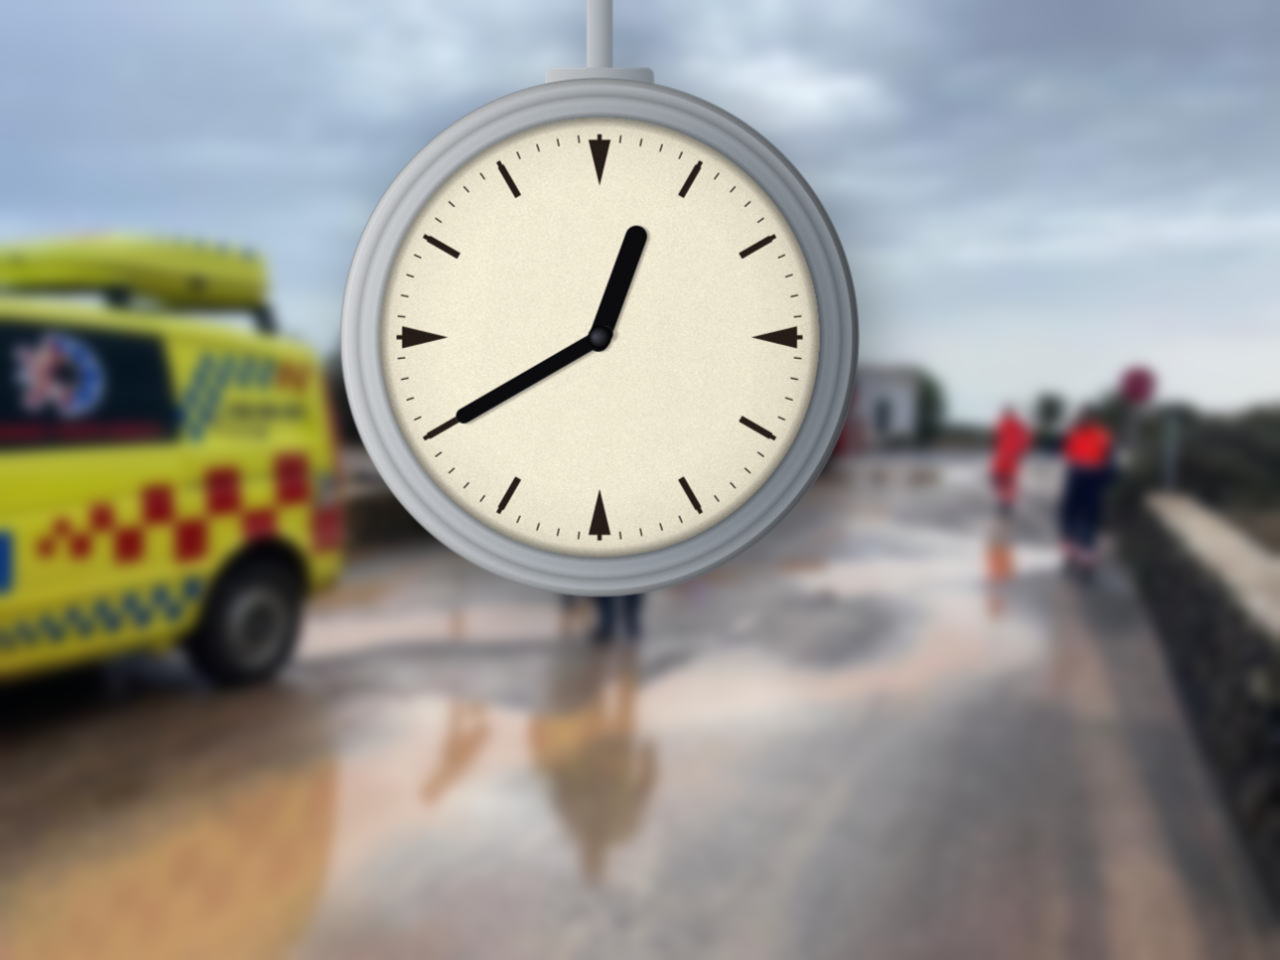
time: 12:40
